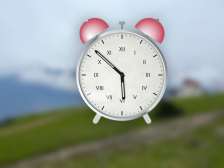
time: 5:52
